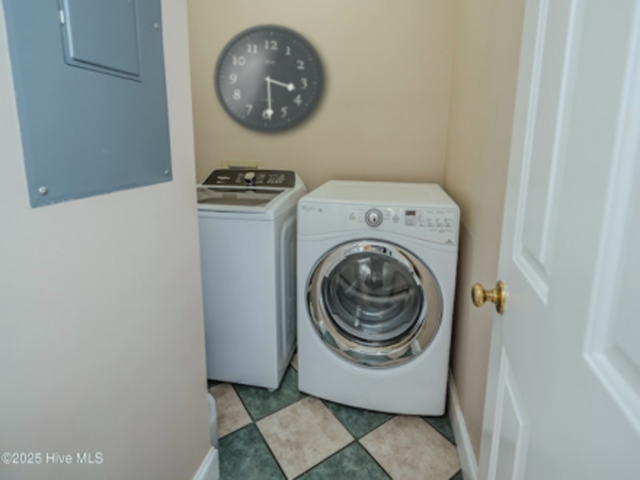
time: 3:29
